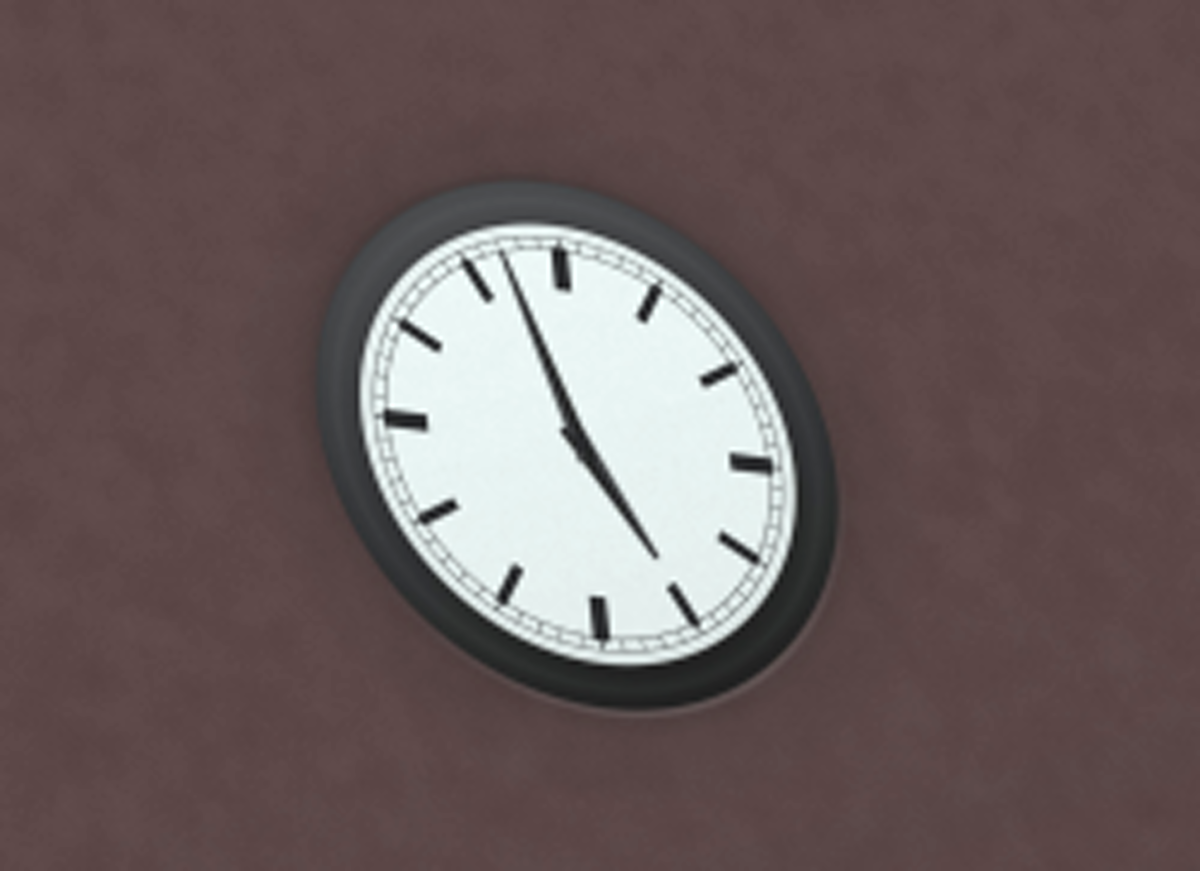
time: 4:57
